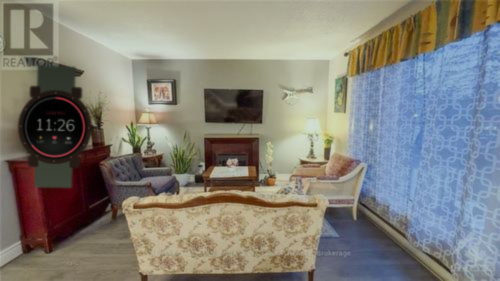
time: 11:26
